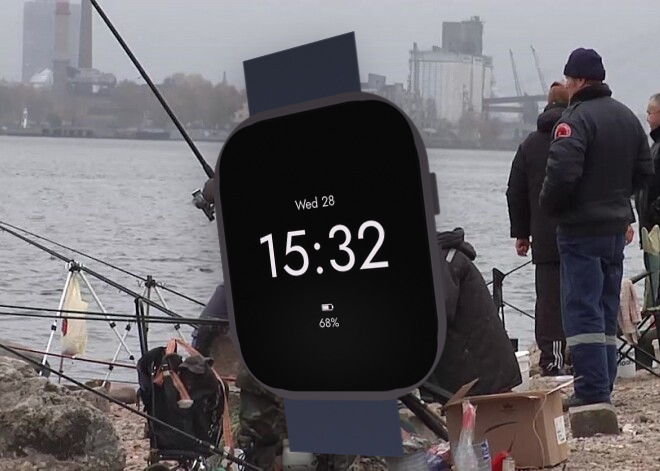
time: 15:32
